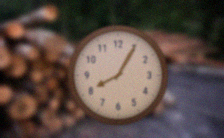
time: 8:05
